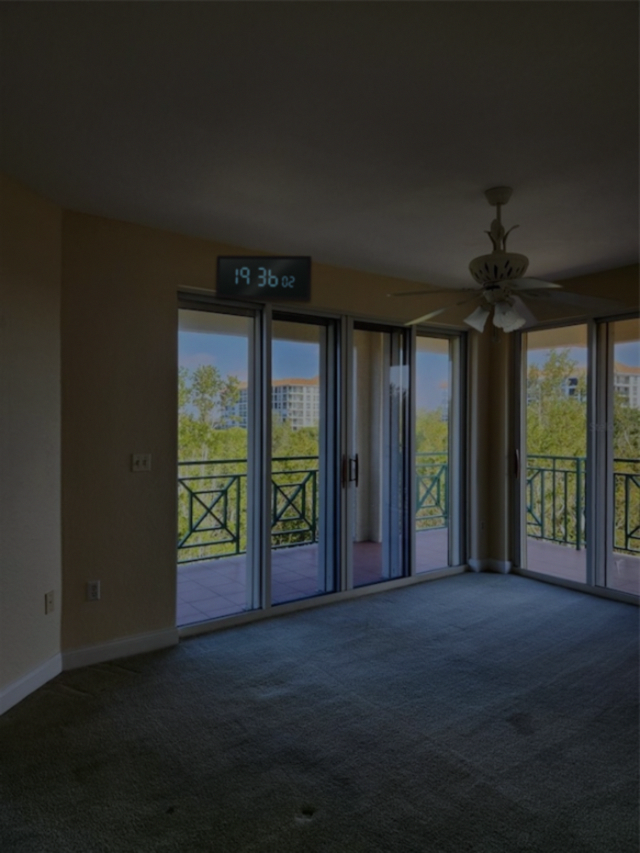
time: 19:36:02
